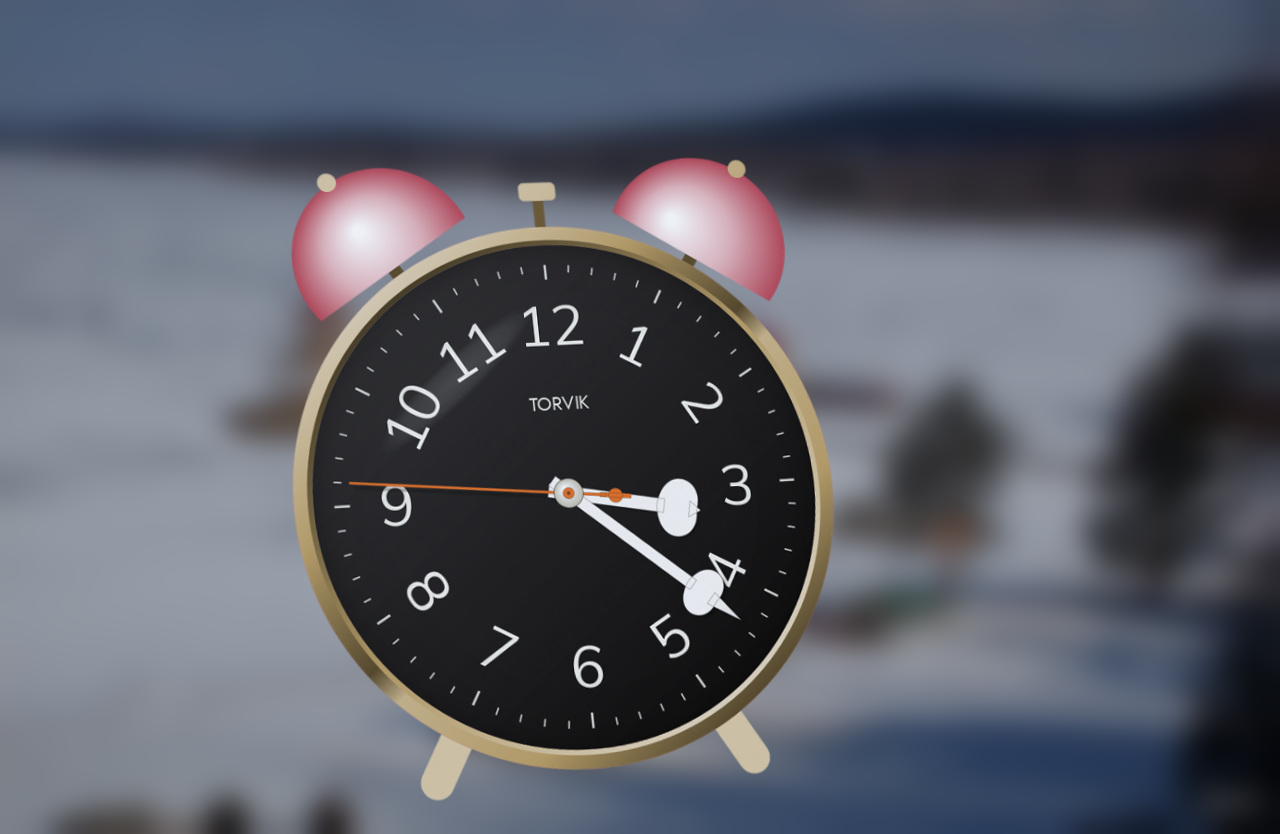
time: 3:21:46
